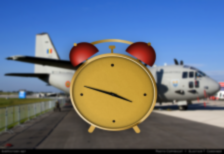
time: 3:48
